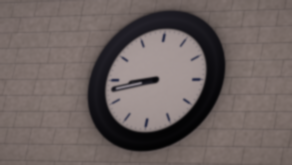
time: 8:43
